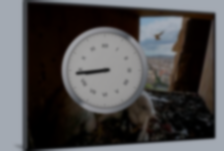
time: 8:44
